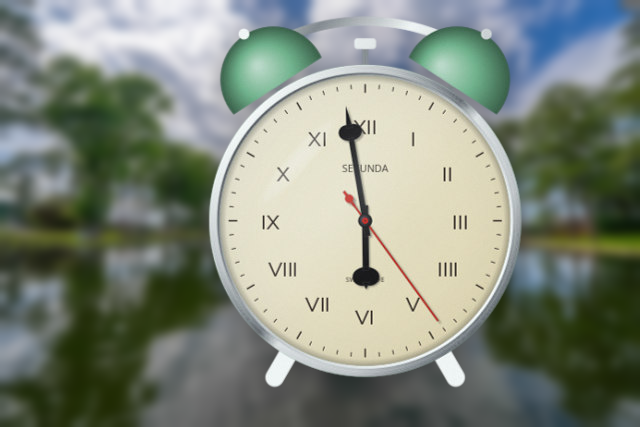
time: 5:58:24
